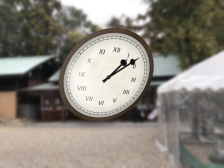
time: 1:08
